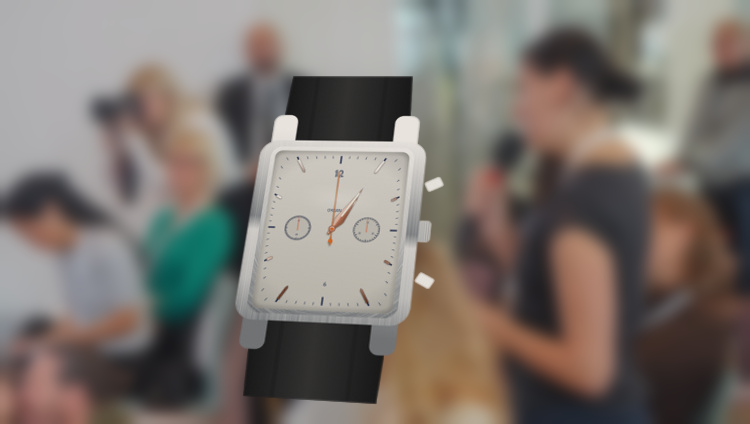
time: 1:05
